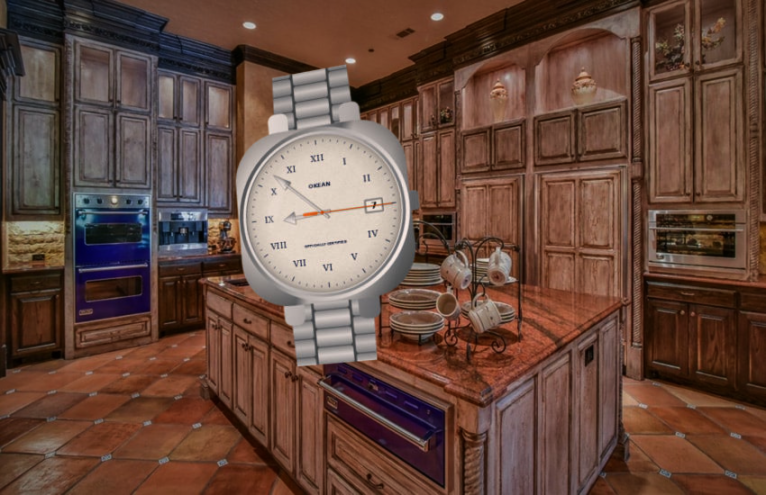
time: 8:52:15
